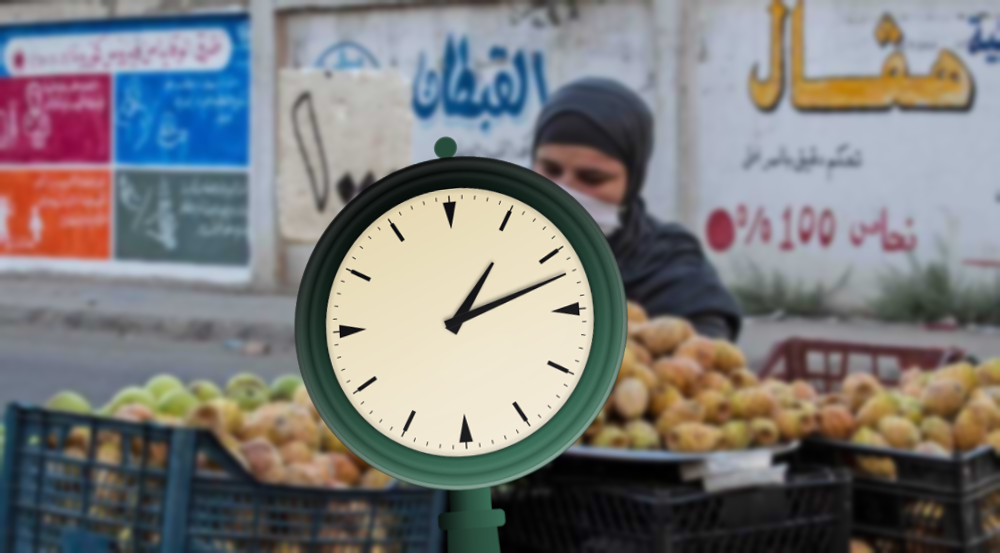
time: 1:12
